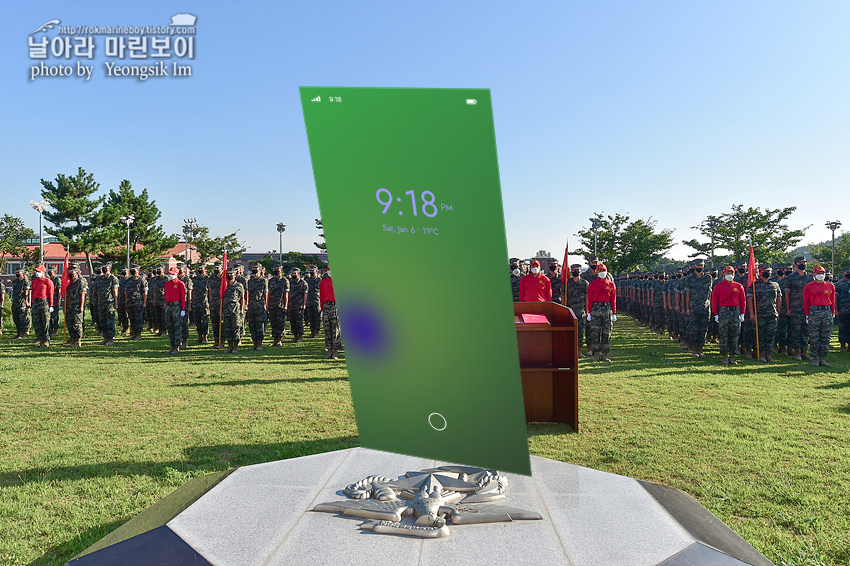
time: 9:18
